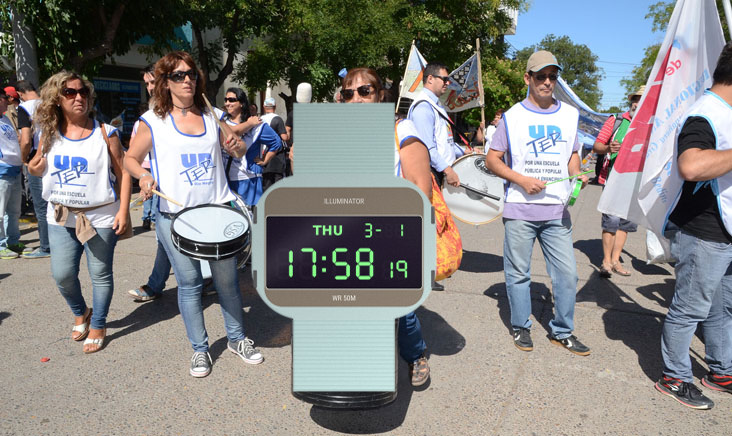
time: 17:58:19
